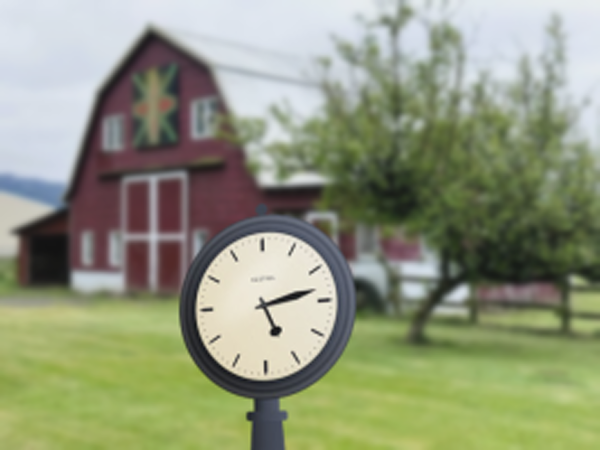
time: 5:13
